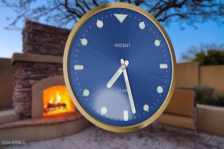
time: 7:28
